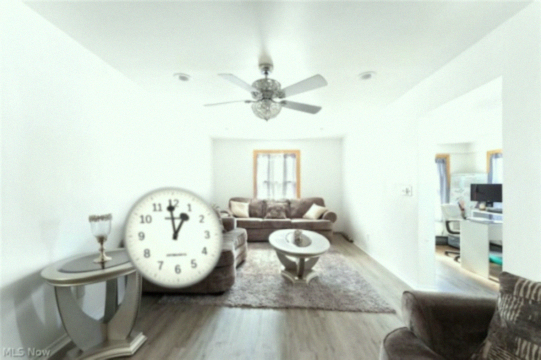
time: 12:59
